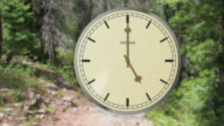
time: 5:00
